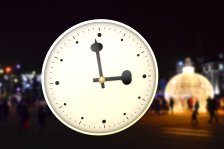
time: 2:59
